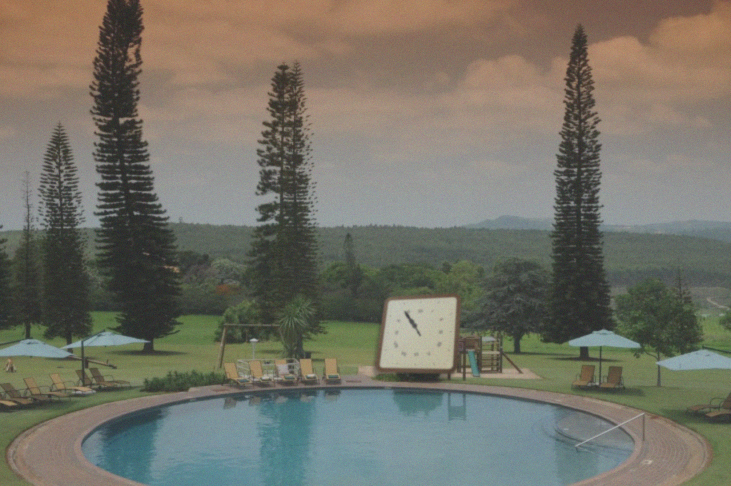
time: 10:54
